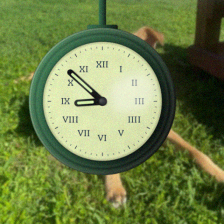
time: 8:52
